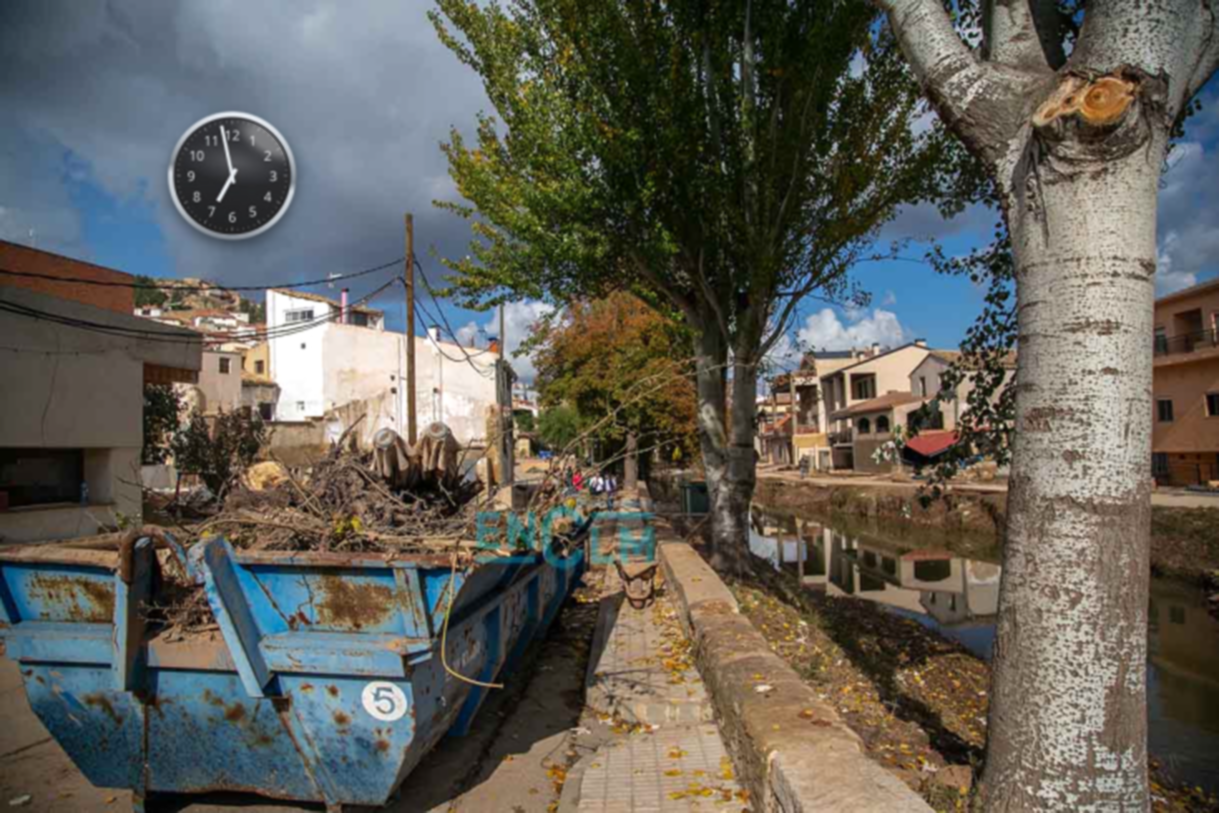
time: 6:58
